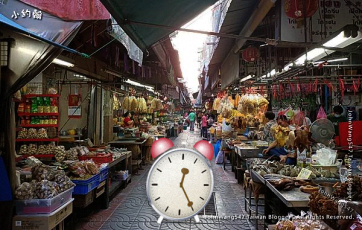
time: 12:25
